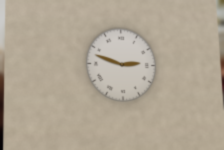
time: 2:48
